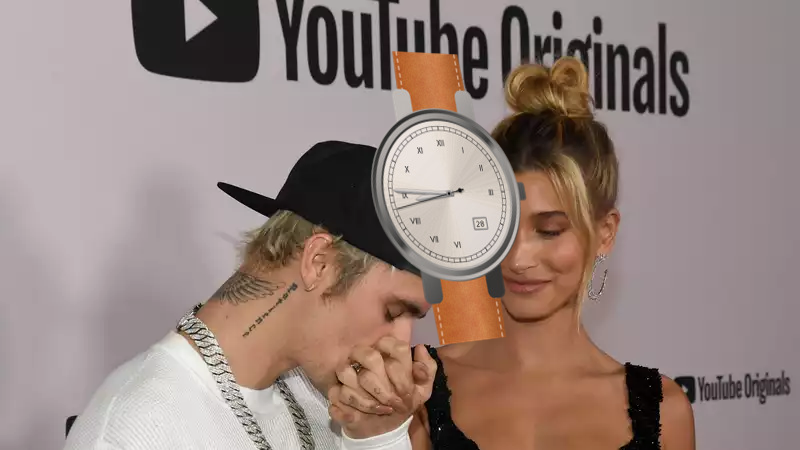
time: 8:45:43
